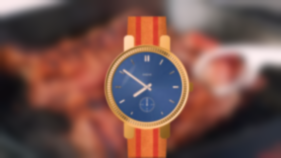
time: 7:51
